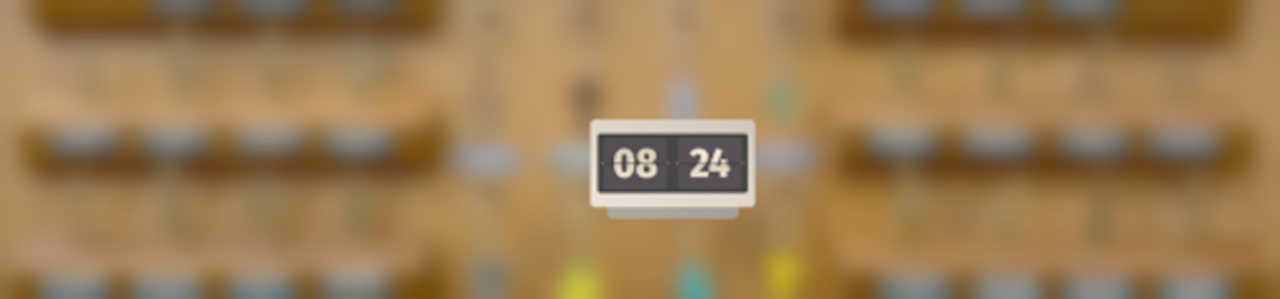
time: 8:24
